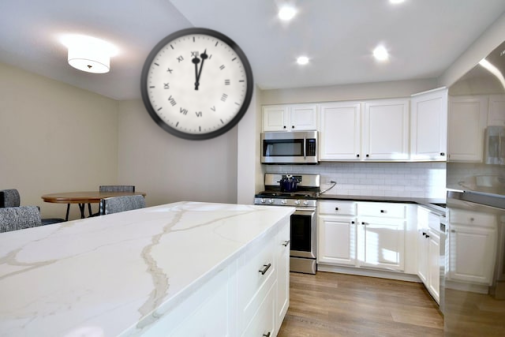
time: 12:03
